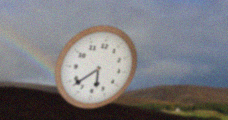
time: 5:38
